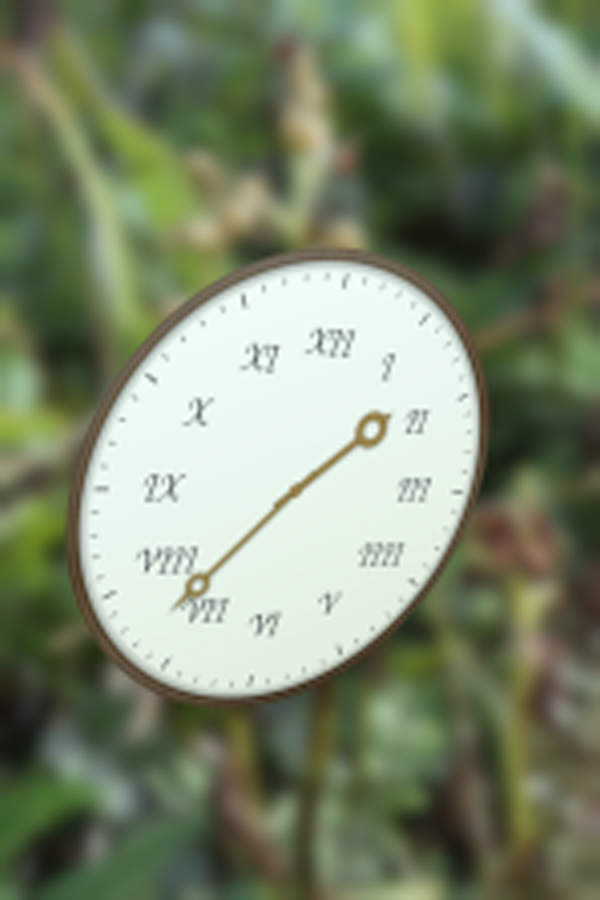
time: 1:37
